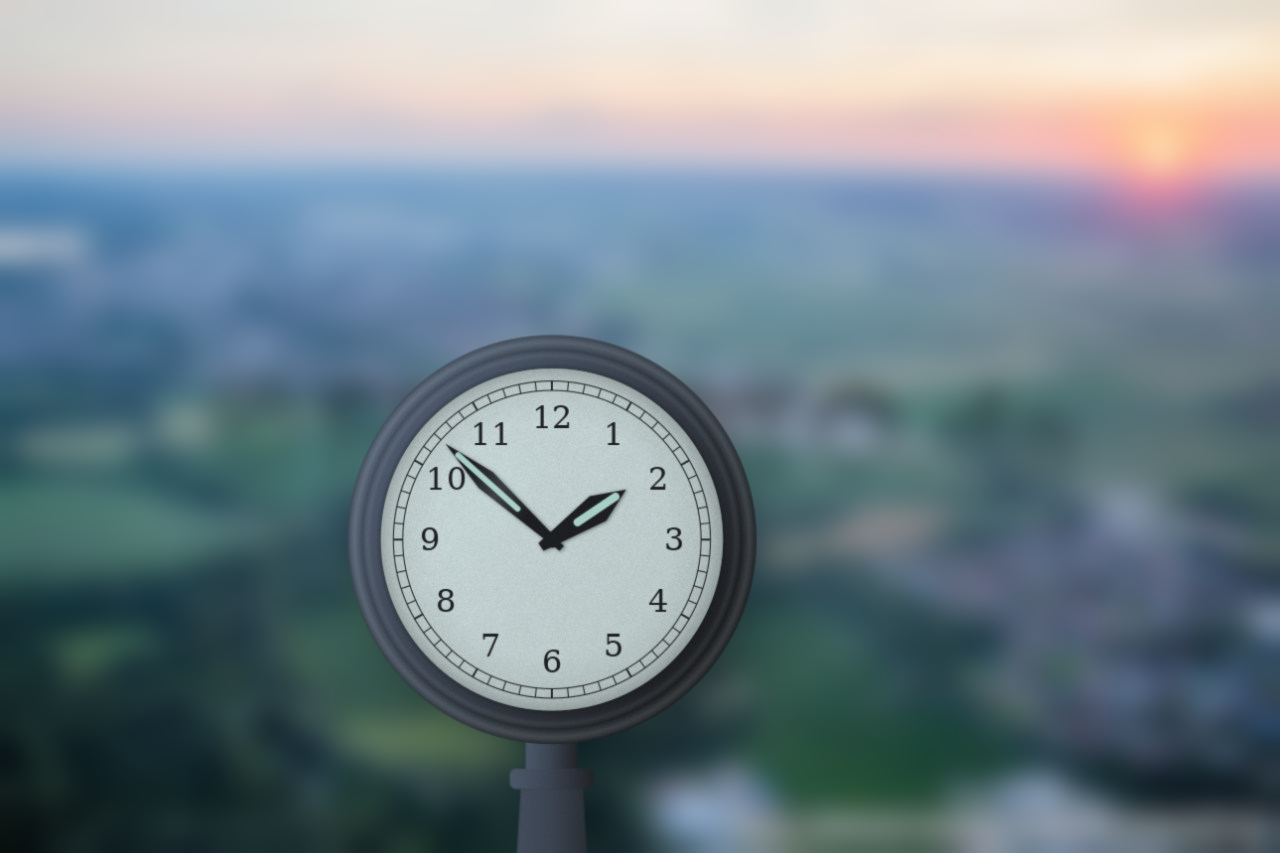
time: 1:52
